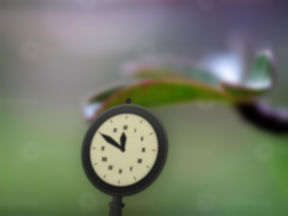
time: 11:50
